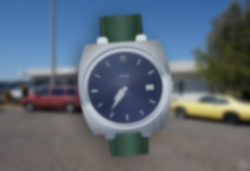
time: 7:36
